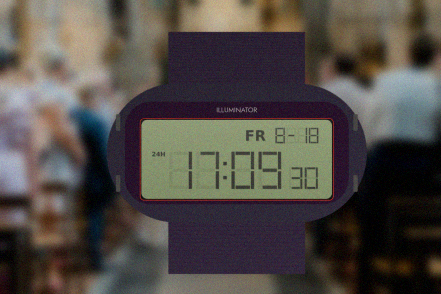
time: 17:09:30
